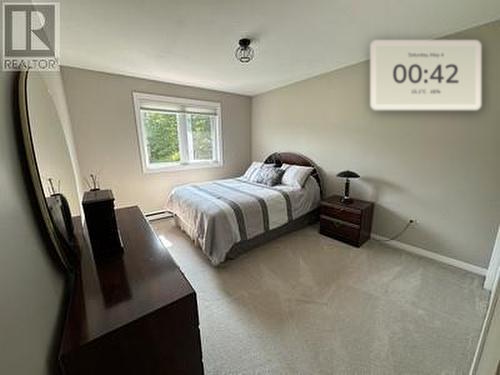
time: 0:42
